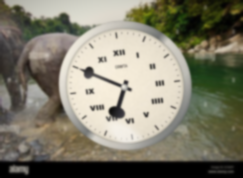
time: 6:50
